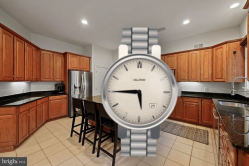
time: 5:45
